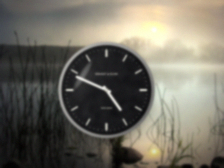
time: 4:49
